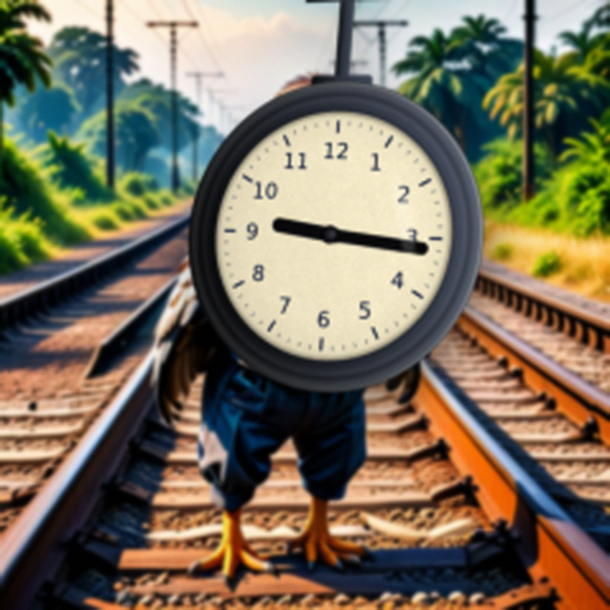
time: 9:16
